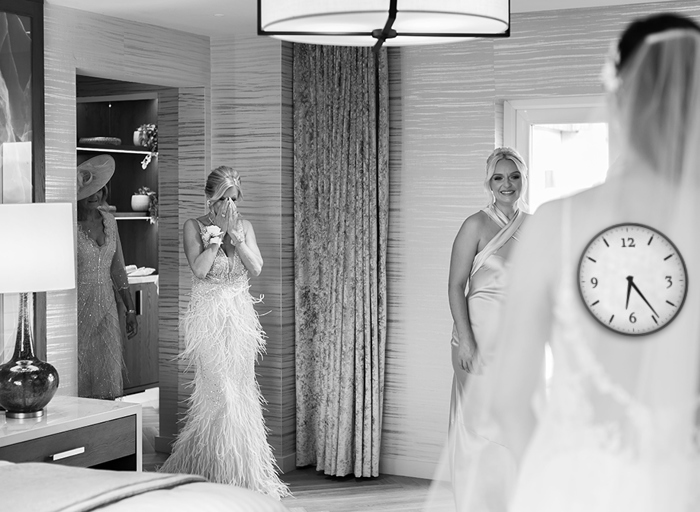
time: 6:24
